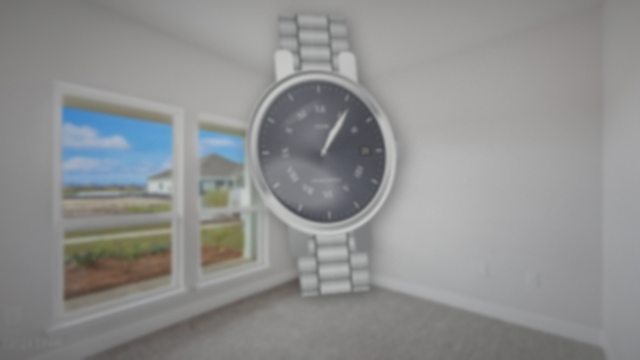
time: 1:06
